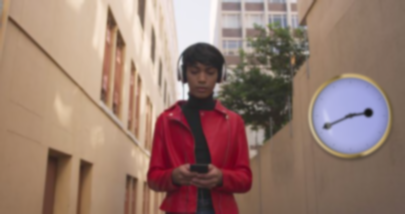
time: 2:41
